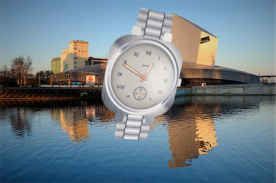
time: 12:49
